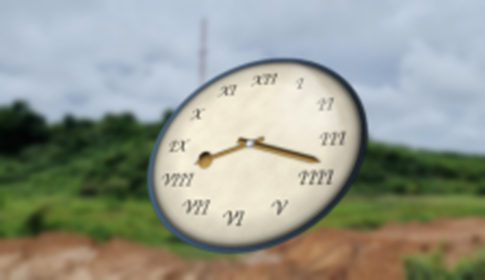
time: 8:18
